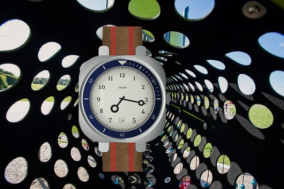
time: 7:17
